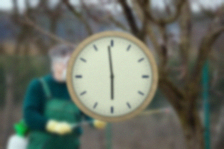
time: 5:59
